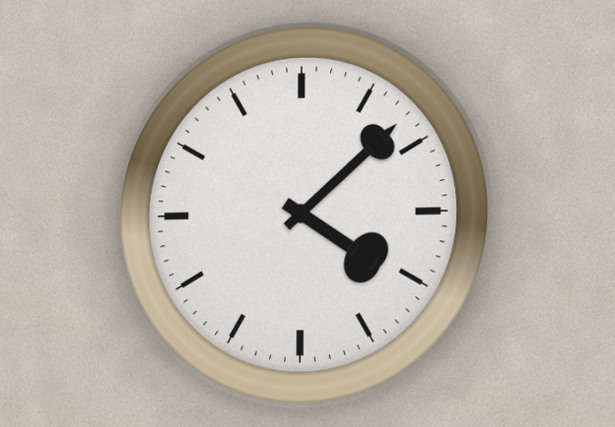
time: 4:08
